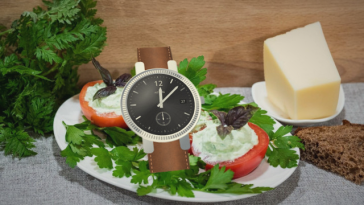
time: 12:08
